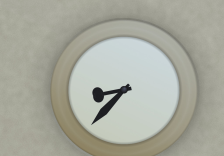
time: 8:37
